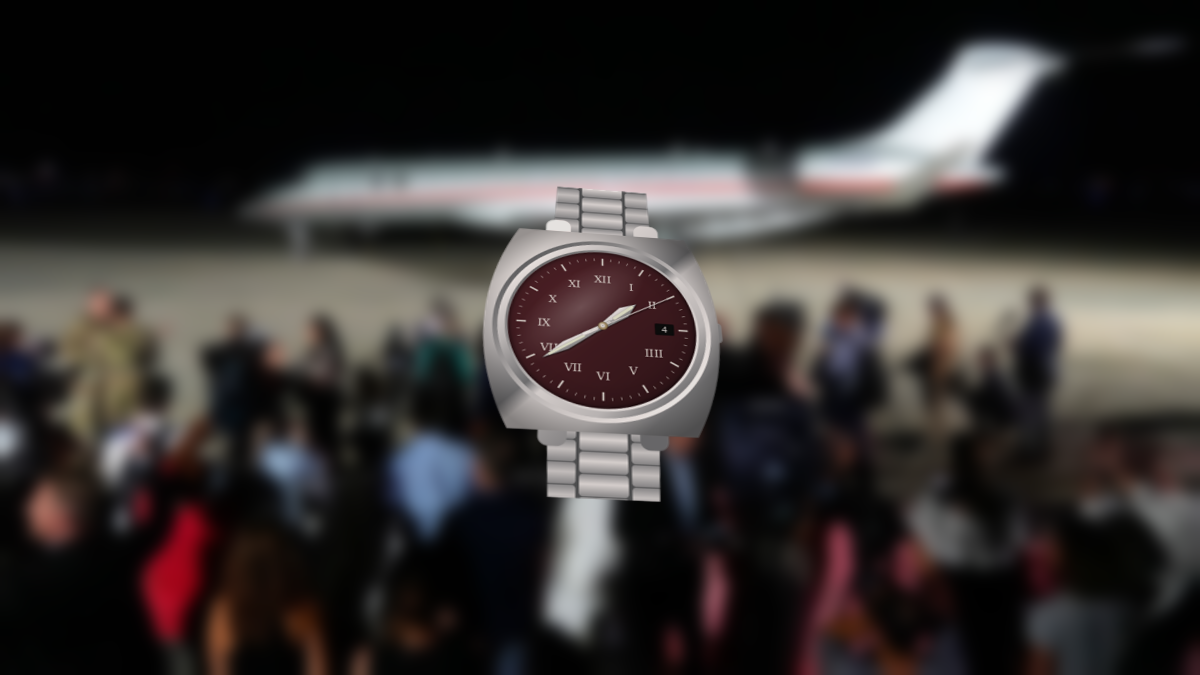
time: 1:39:10
